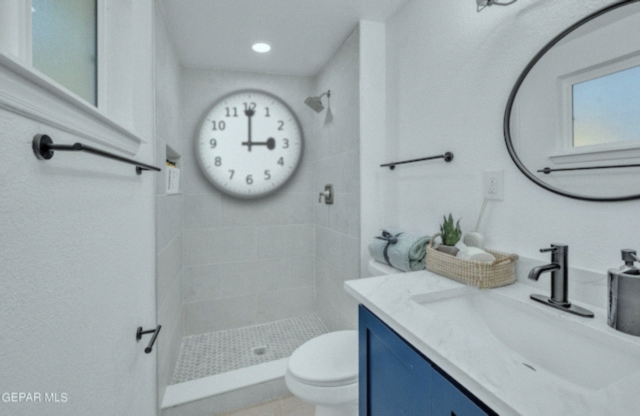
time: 3:00
